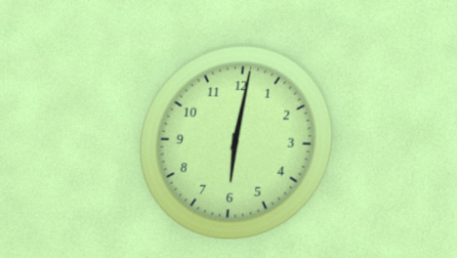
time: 6:01
